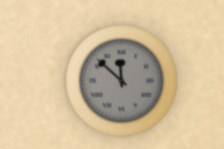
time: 11:52
